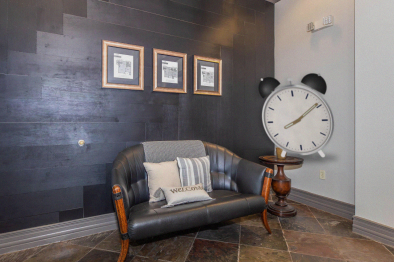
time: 8:09
